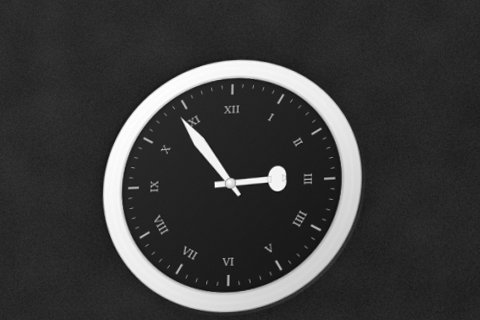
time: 2:54
